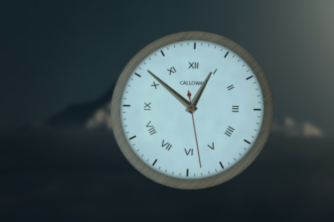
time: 12:51:28
